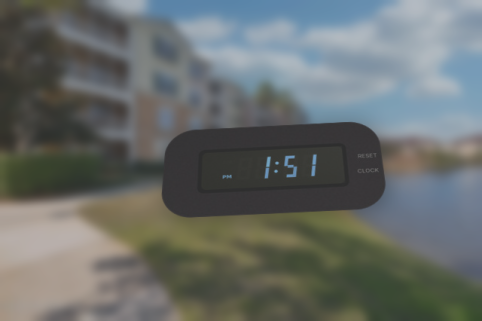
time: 1:51
